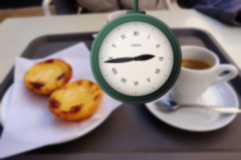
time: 2:44
